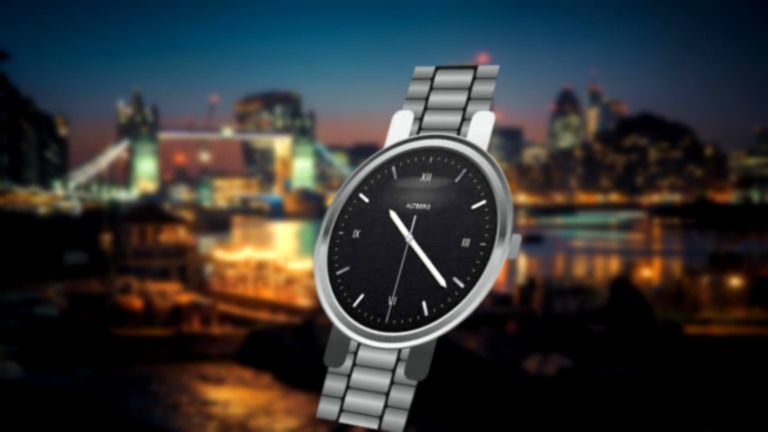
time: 10:21:30
